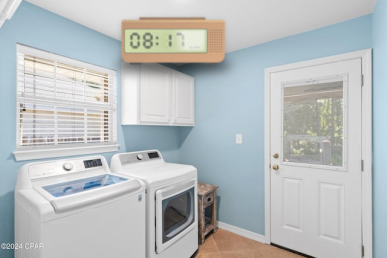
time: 8:17
